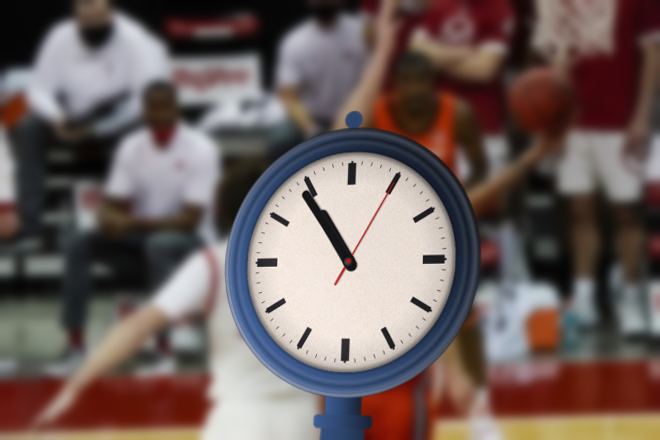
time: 10:54:05
